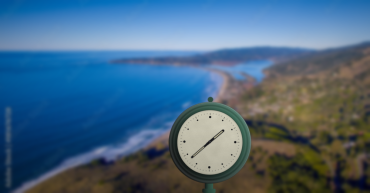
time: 1:38
